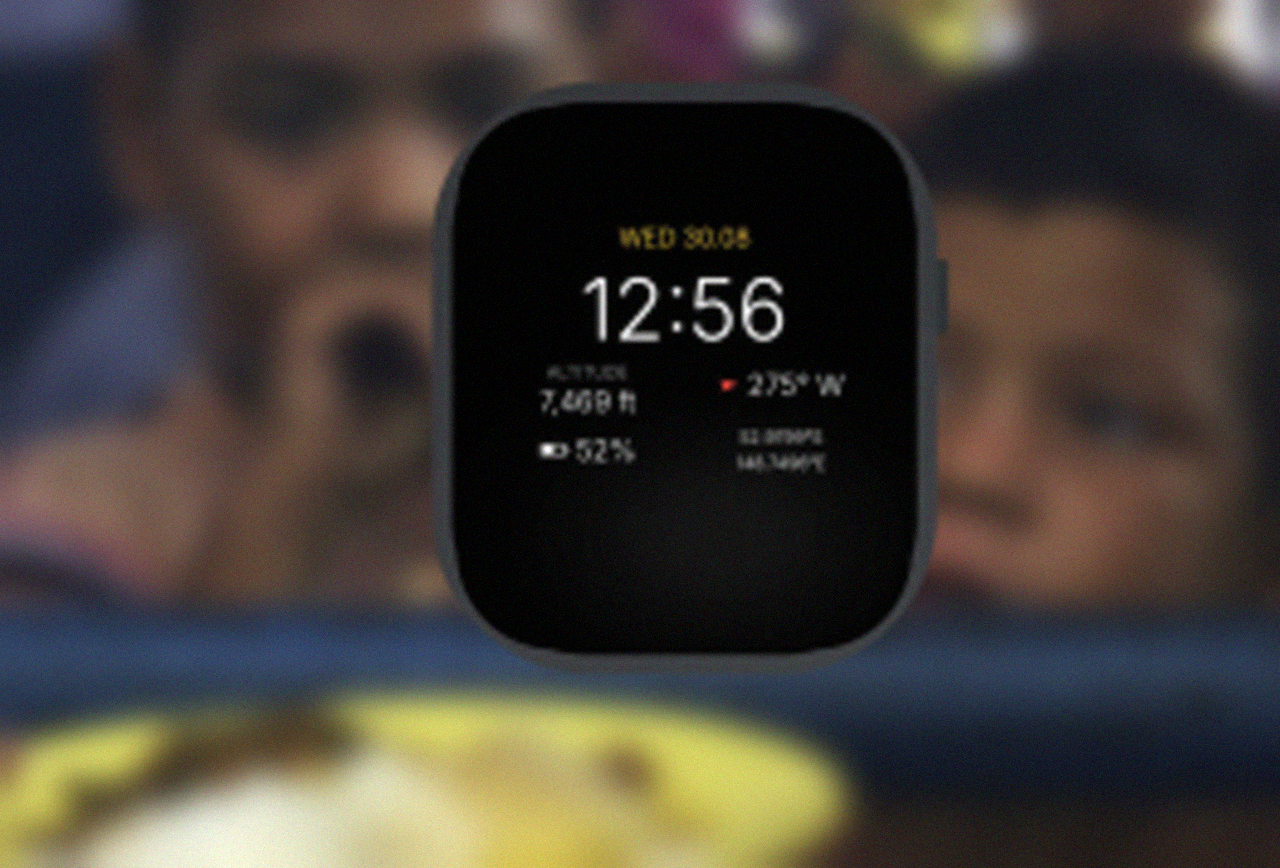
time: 12:56
